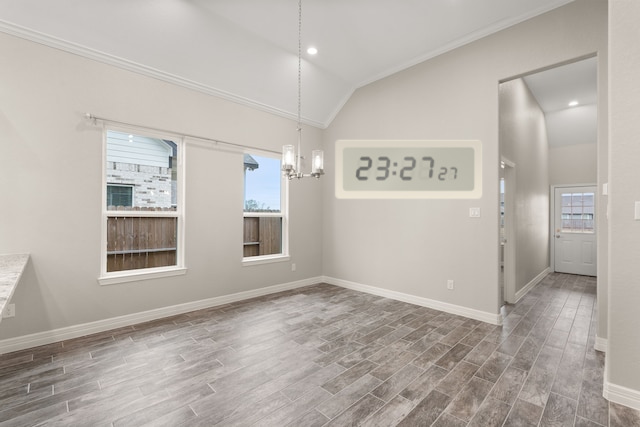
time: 23:27:27
